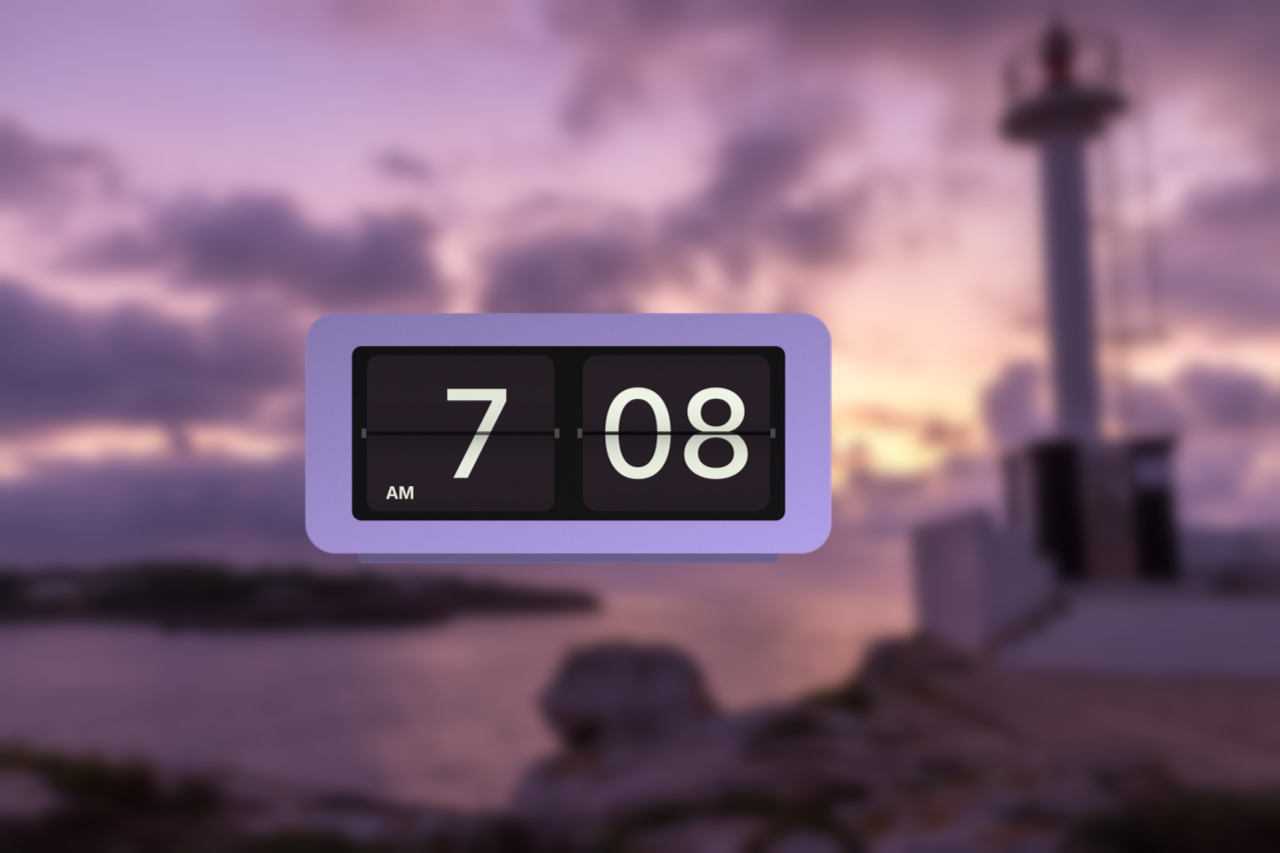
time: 7:08
